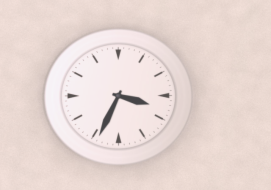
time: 3:34
